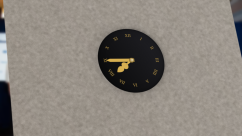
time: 7:45
